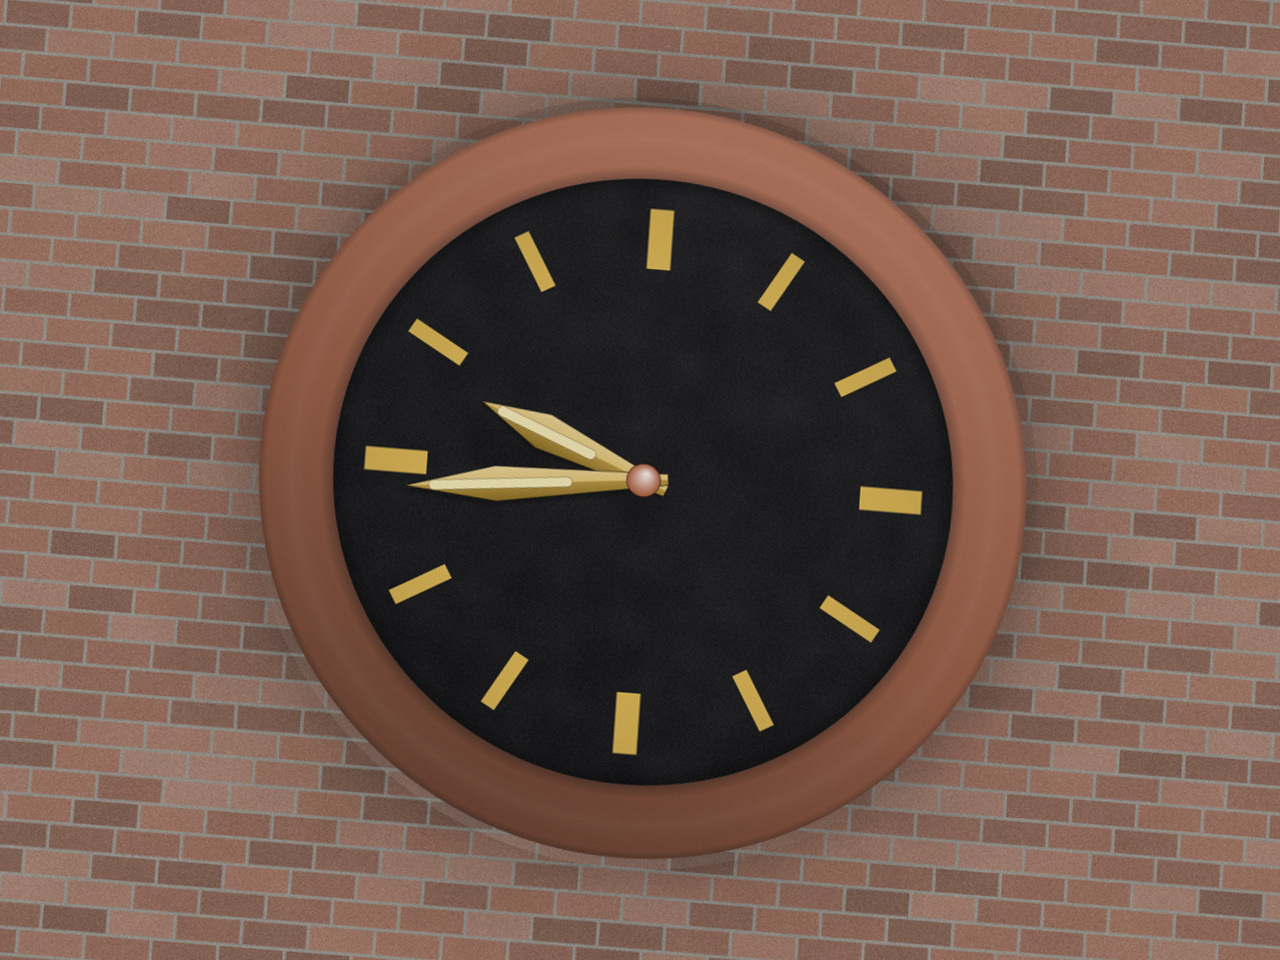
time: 9:44
